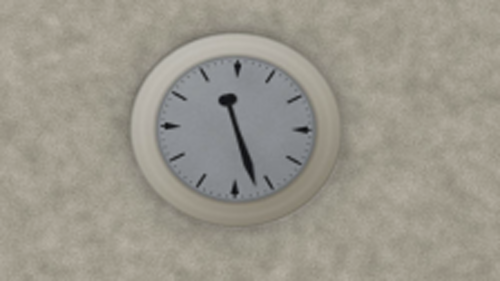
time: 11:27
